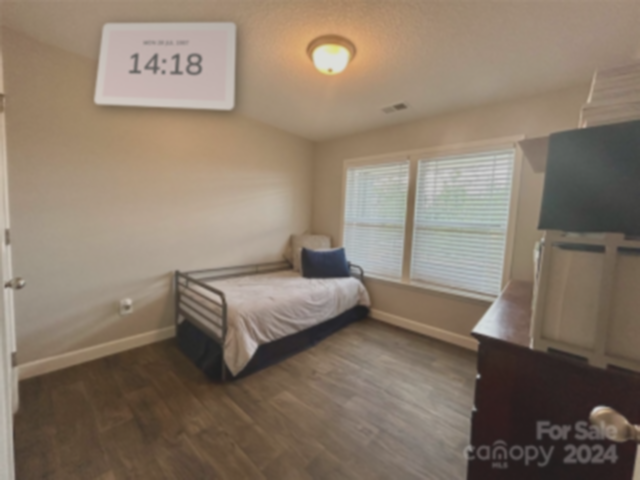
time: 14:18
